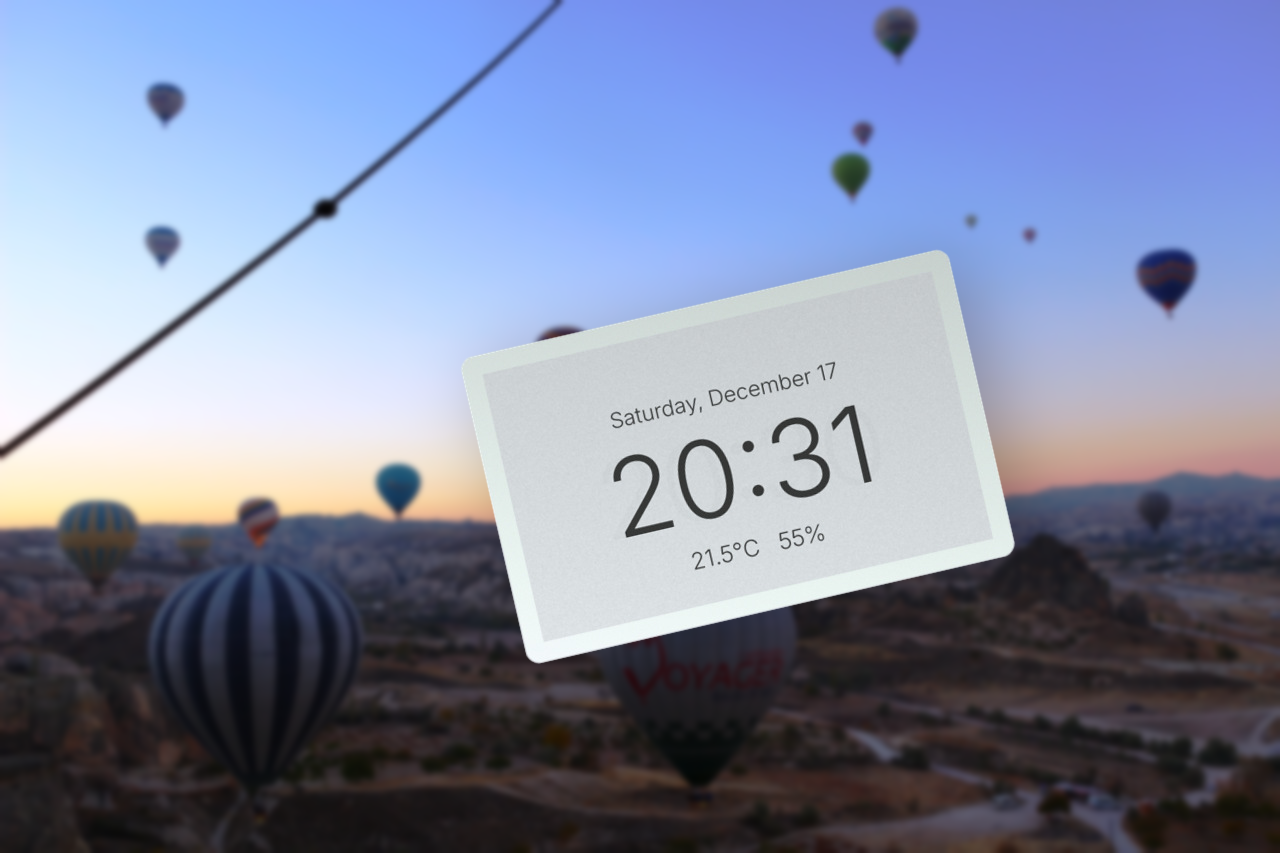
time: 20:31
